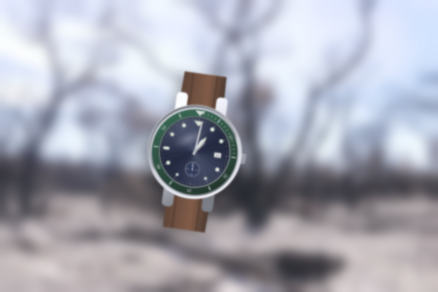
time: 1:01
